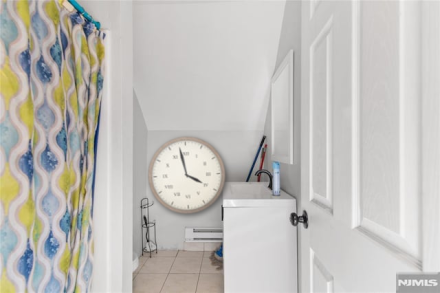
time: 3:58
